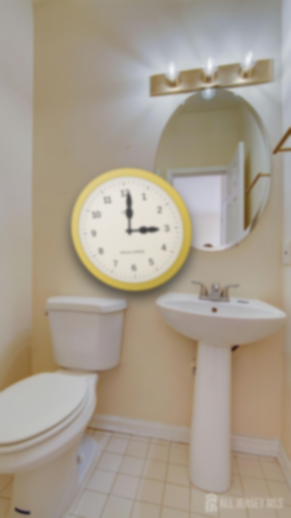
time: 3:01
